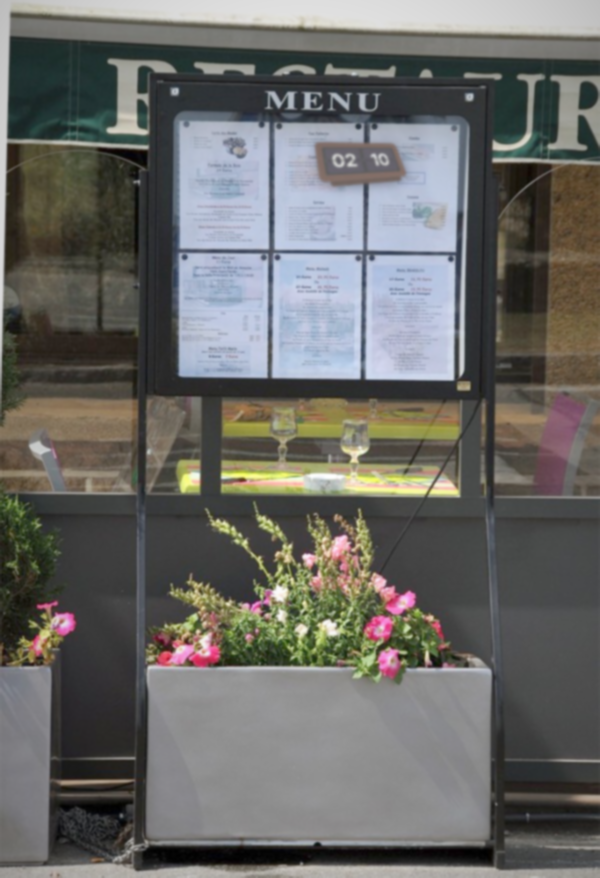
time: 2:10
